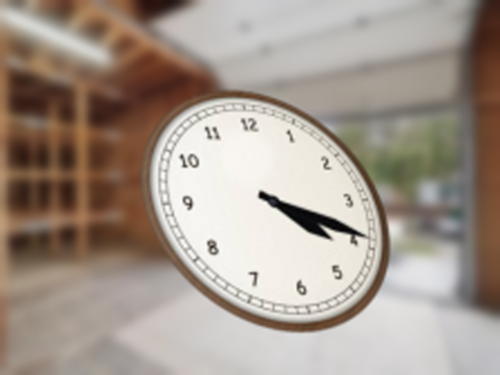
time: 4:19
